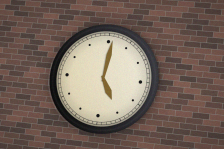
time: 5:01
